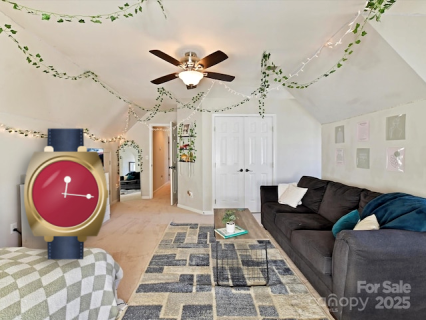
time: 12:16
